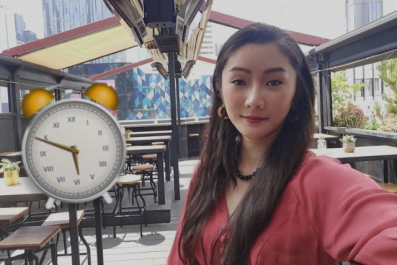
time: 5:49
